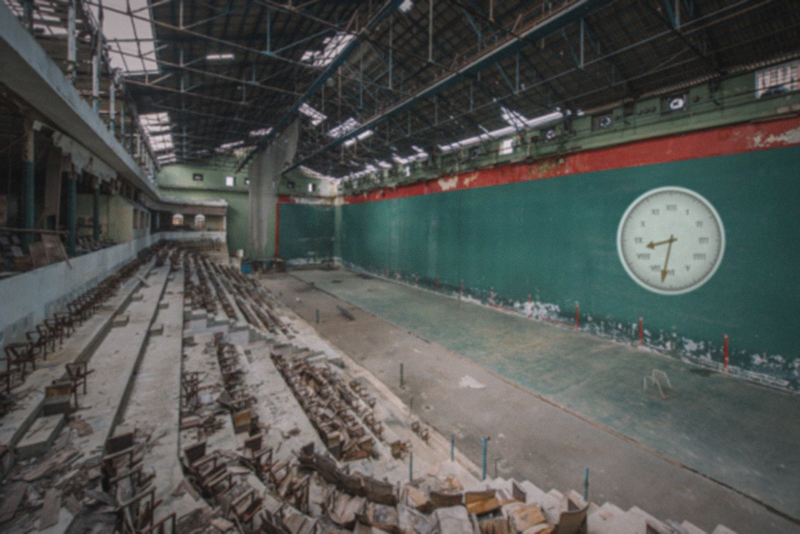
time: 8:32
